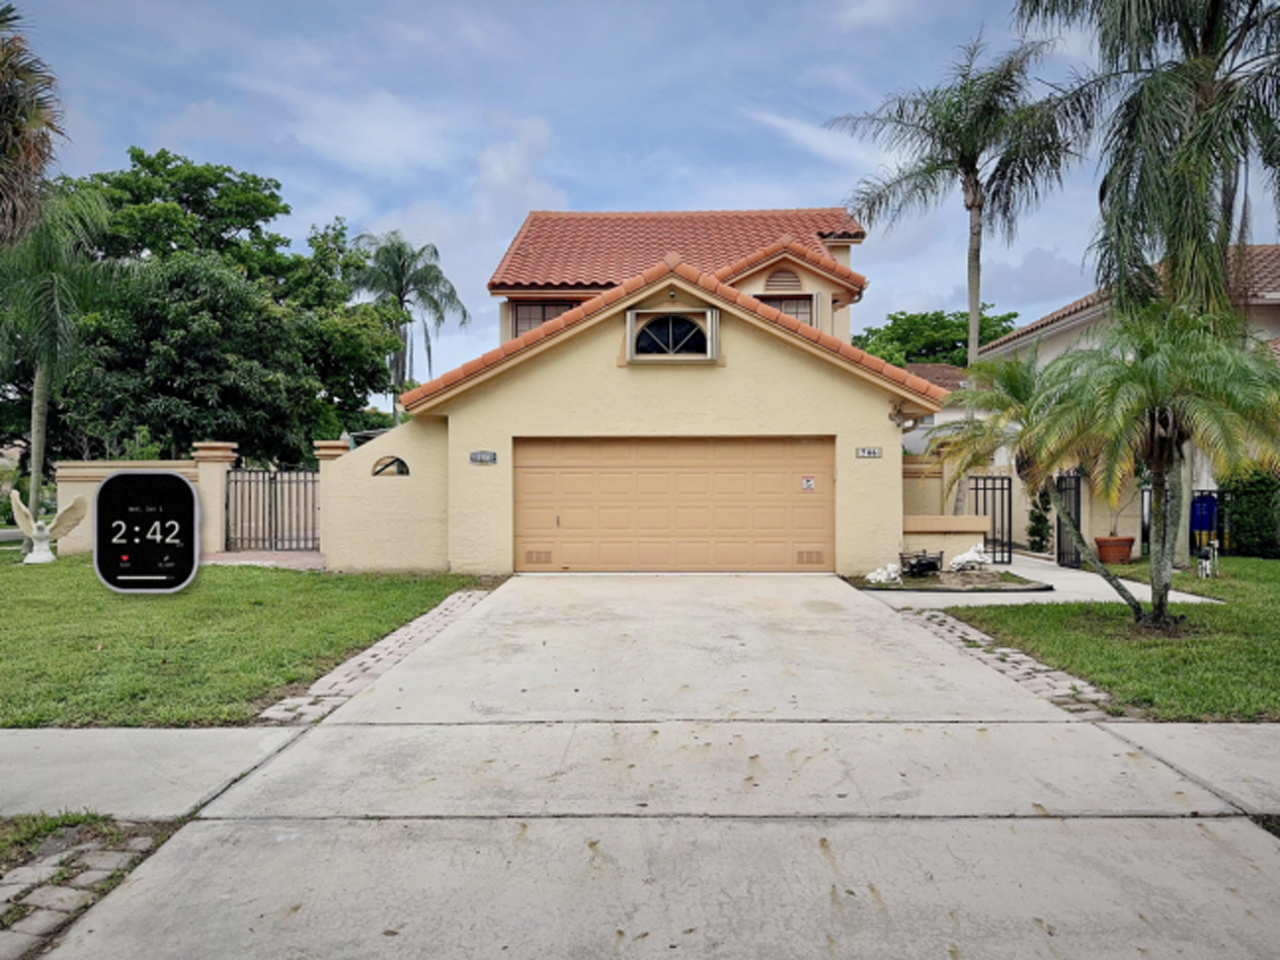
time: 2:42
